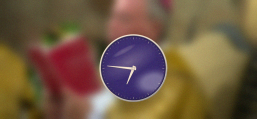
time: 6:46
